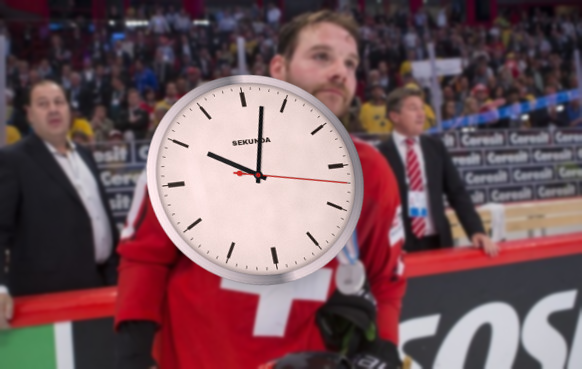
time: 10:02:17
